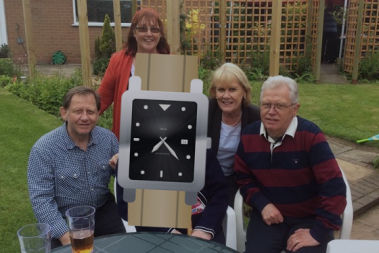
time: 7:23
